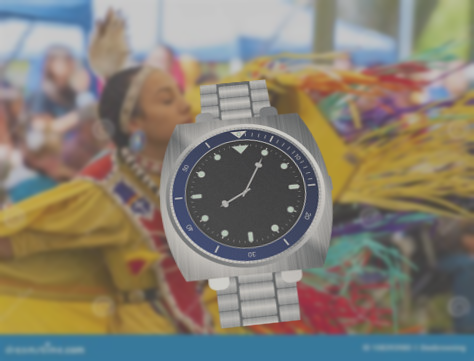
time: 8:05
